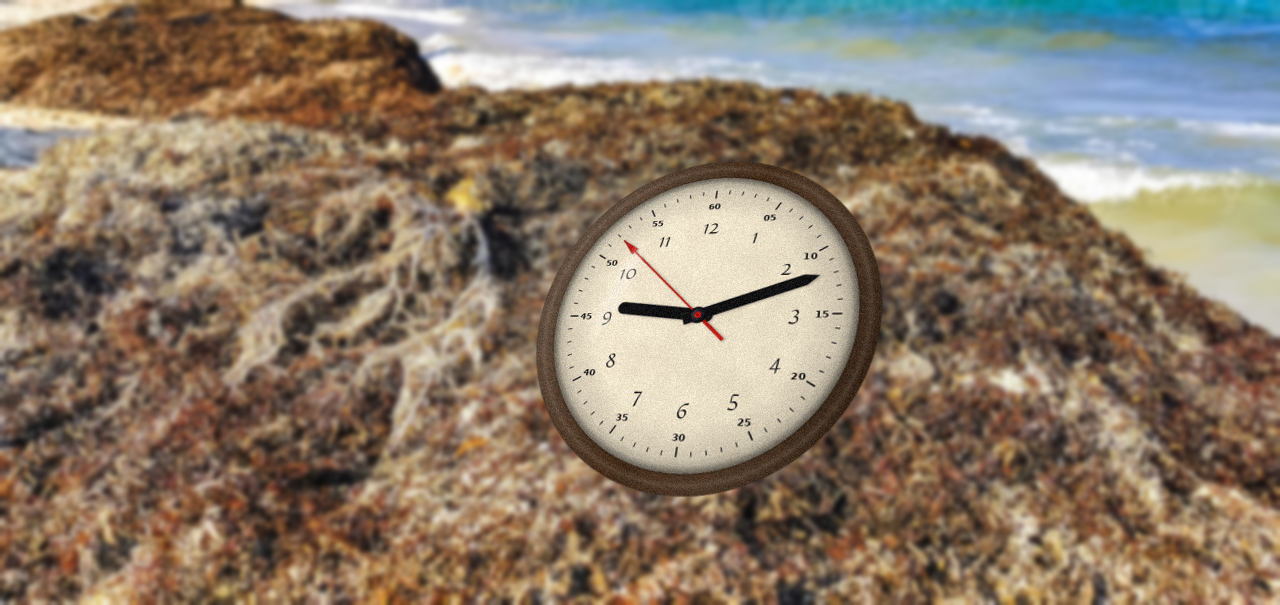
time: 9:11:52
